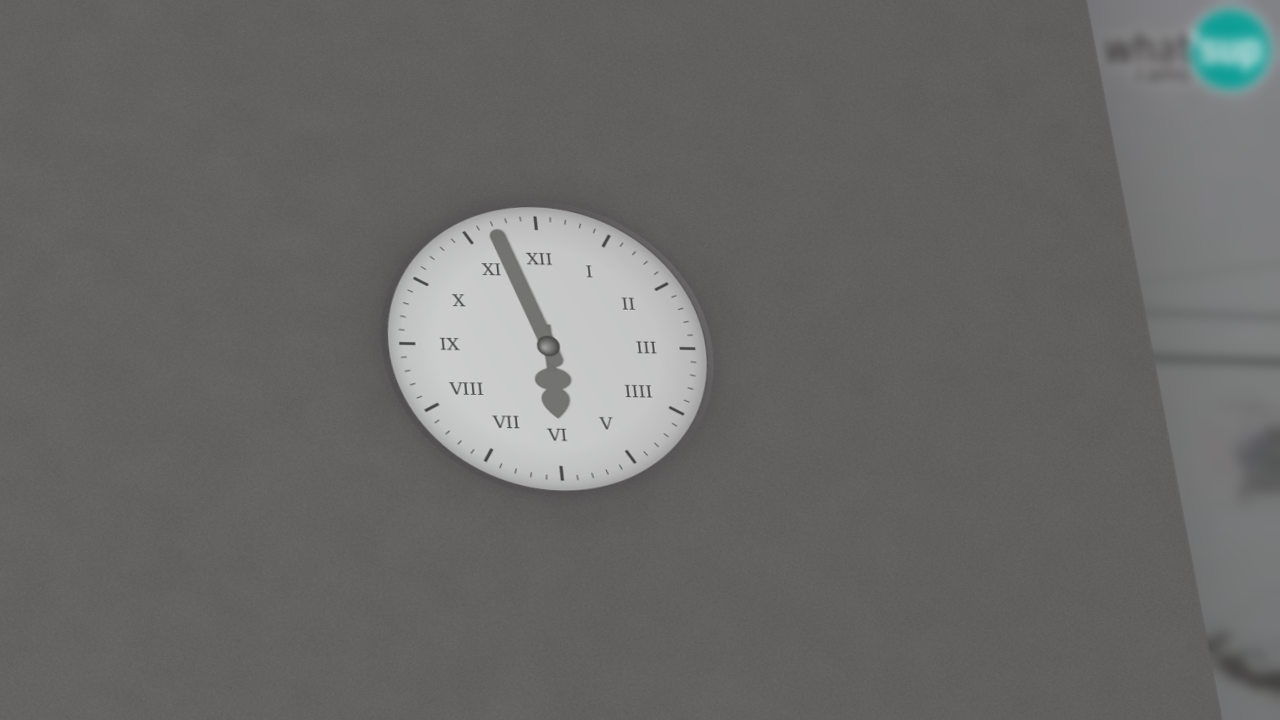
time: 5:57
